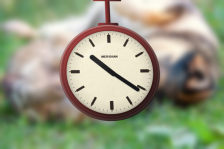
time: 10:21
